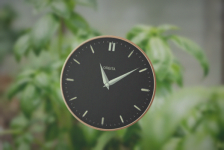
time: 11:09
